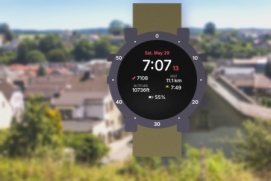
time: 7:07
